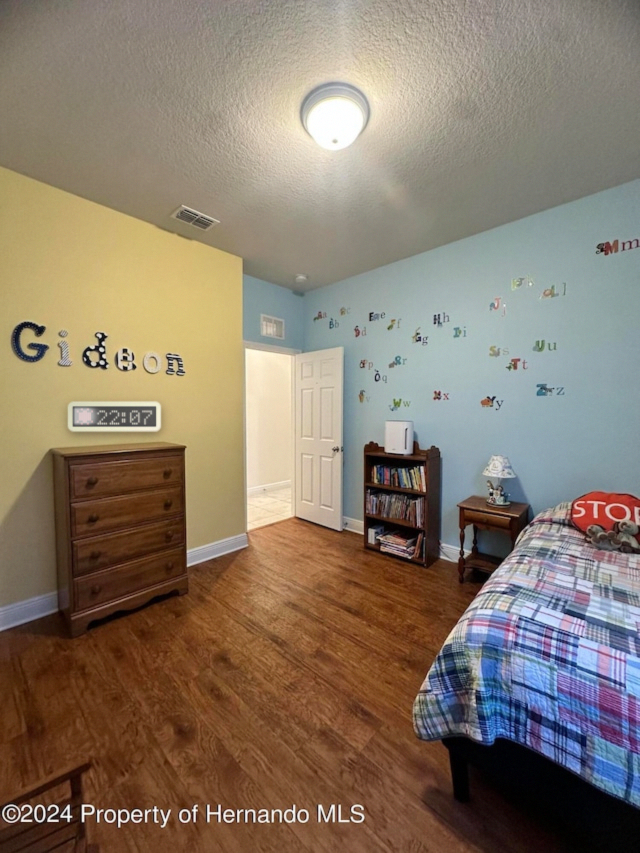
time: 22:07
